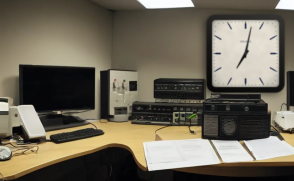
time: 7:02
